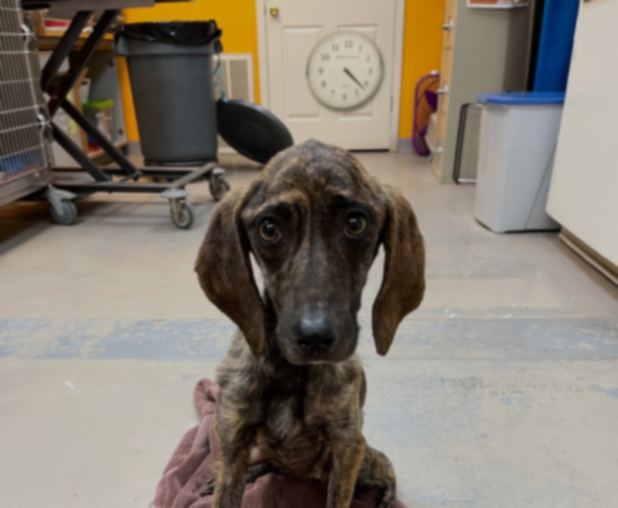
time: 4:22
